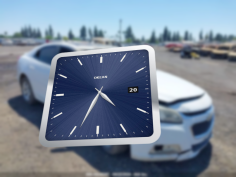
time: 4:34
